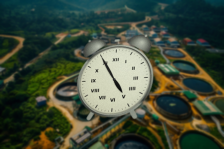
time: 4:55
